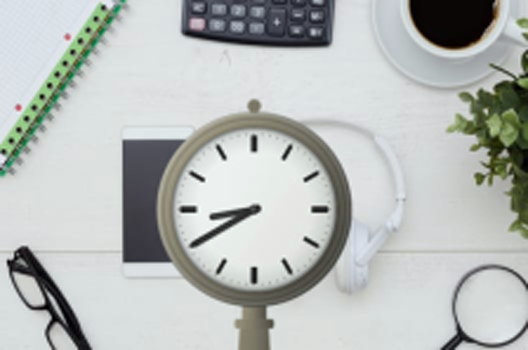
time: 8:40
